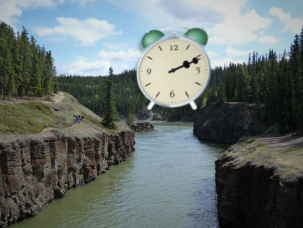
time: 2:11
